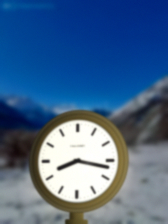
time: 8:17
